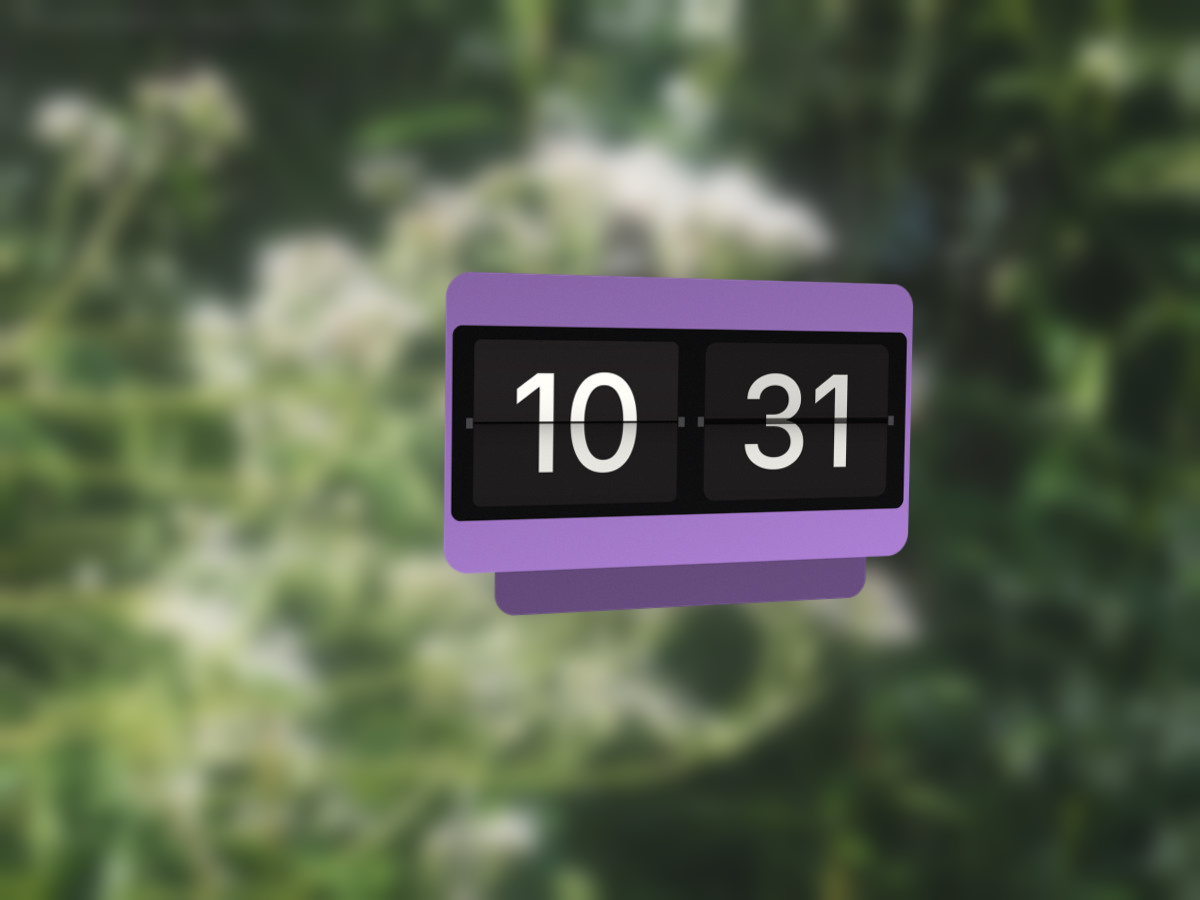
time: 10:31
